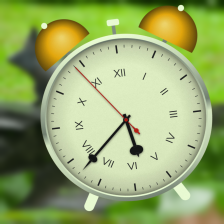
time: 5:37:54
